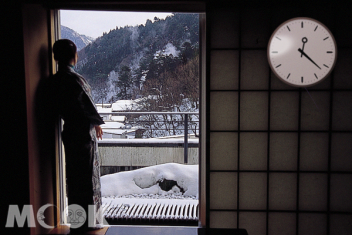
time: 12:22
